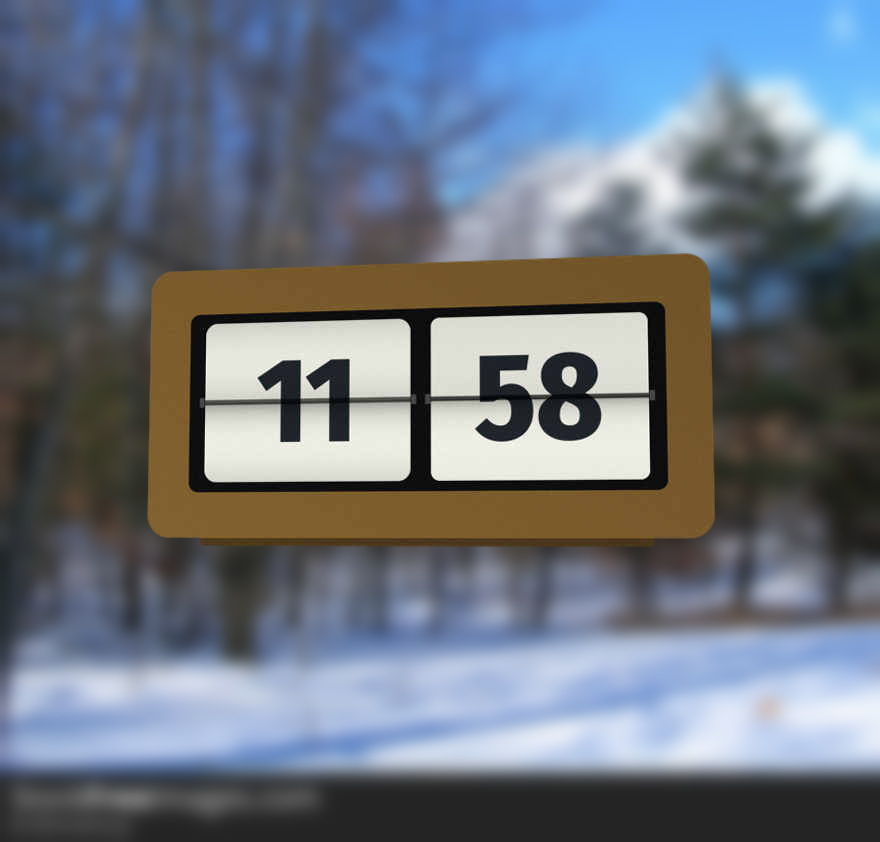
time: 11:58
